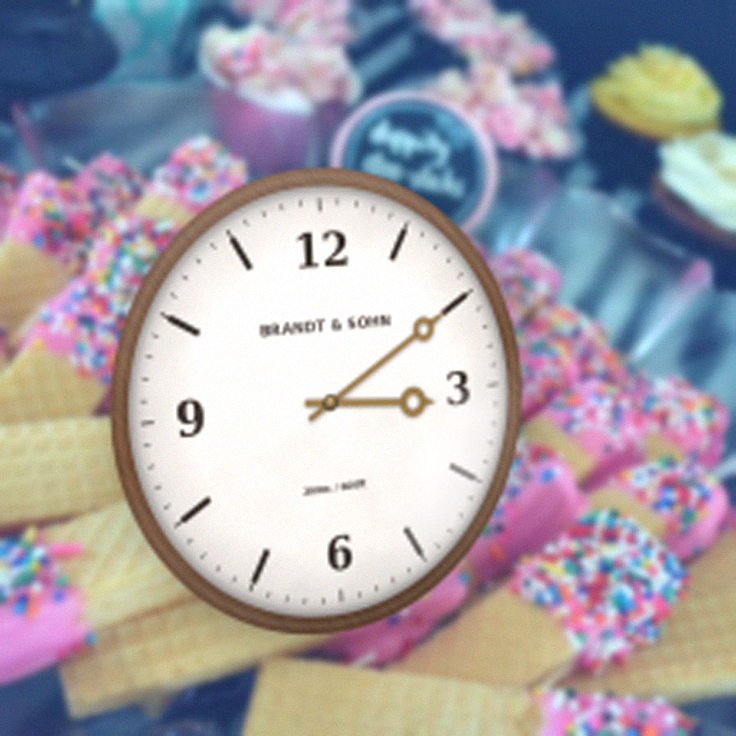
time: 3:10
